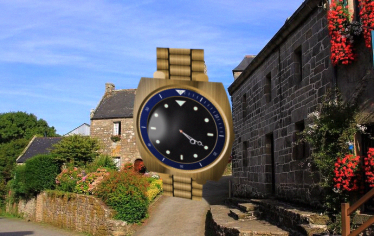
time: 4:20
